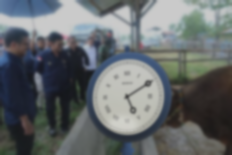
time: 5:10
